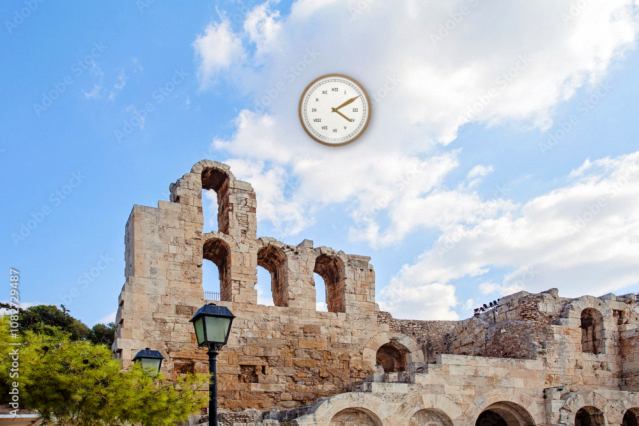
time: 4:10
